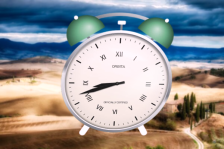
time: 8:42
